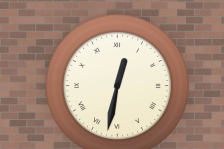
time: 12:32
